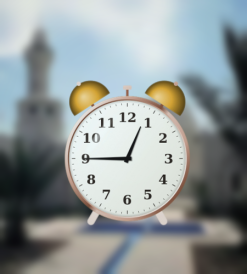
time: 12:45
